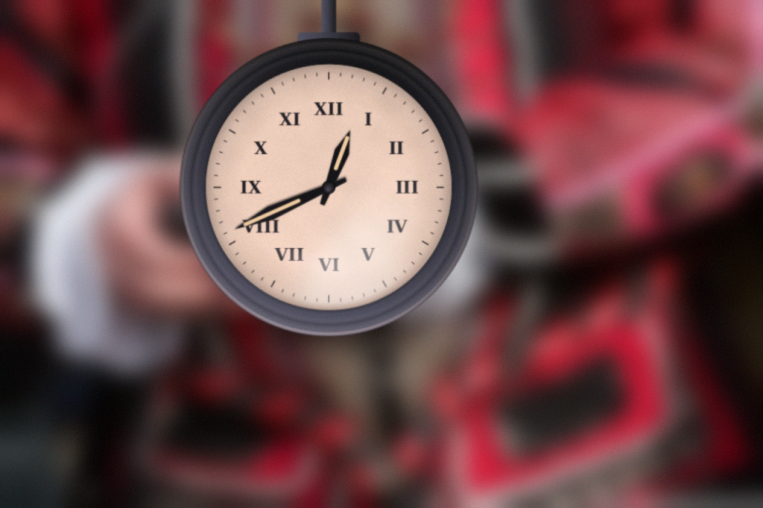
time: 12:41
